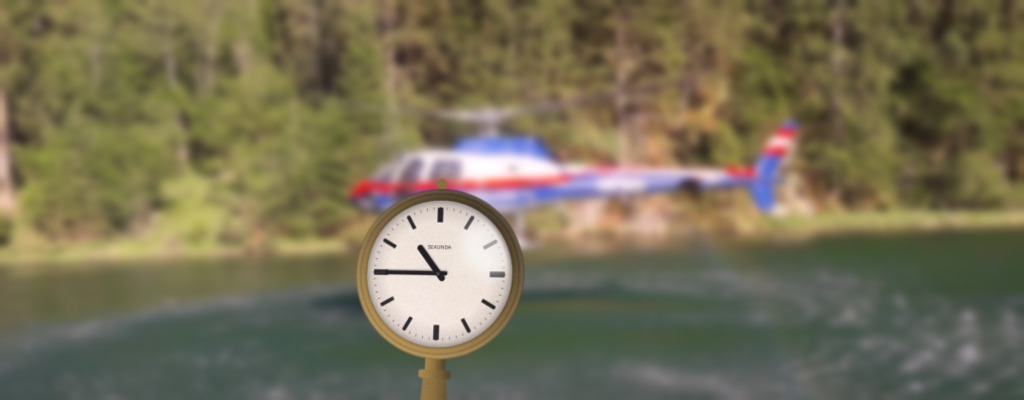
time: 10:45
